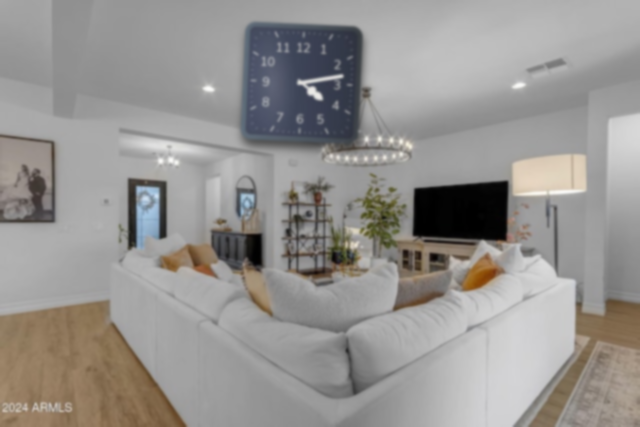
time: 4:13
